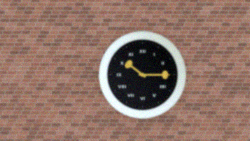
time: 10:15
